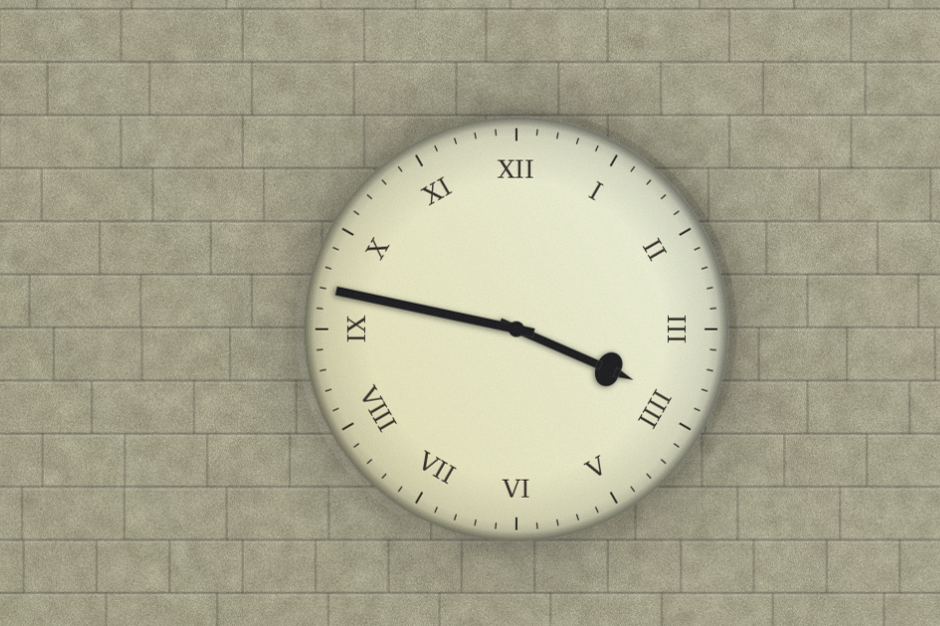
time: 3:47
